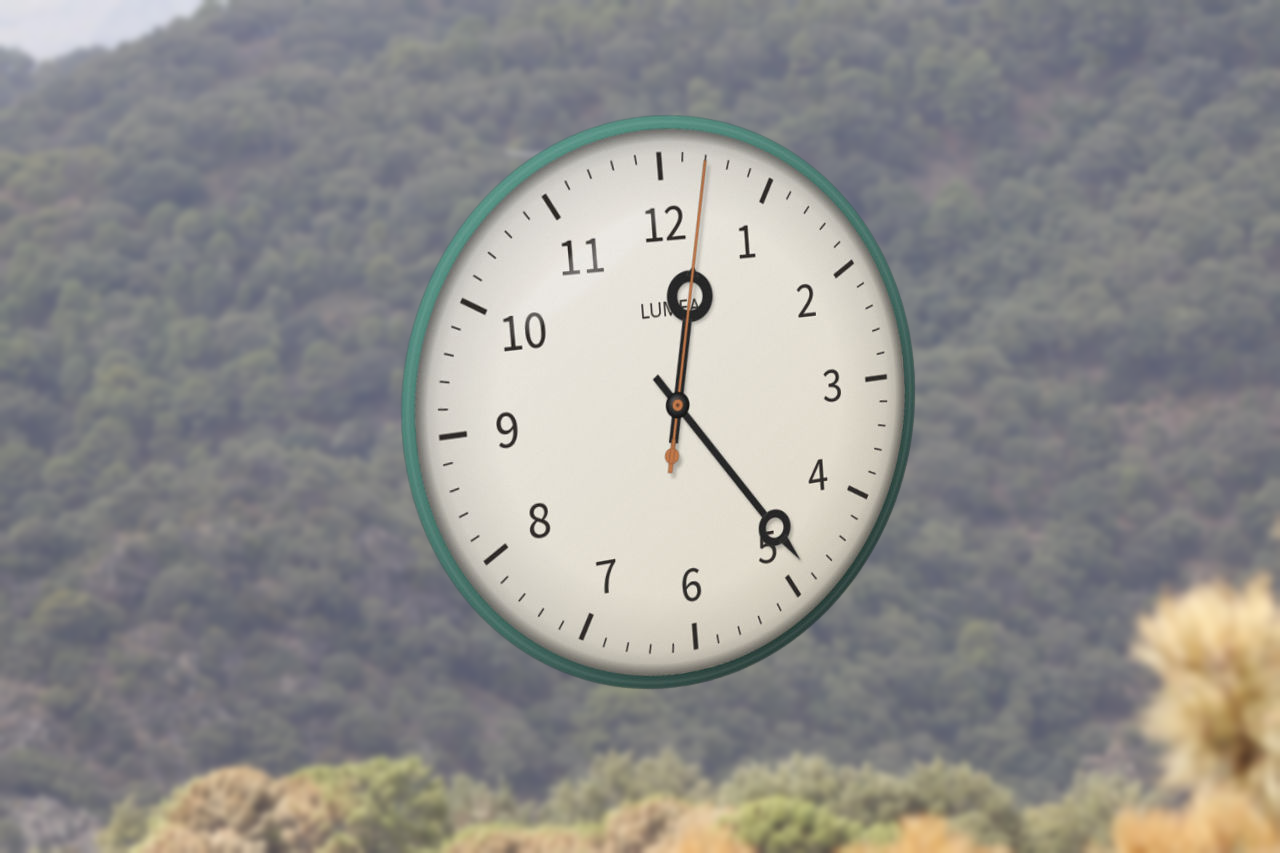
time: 12:24:02
